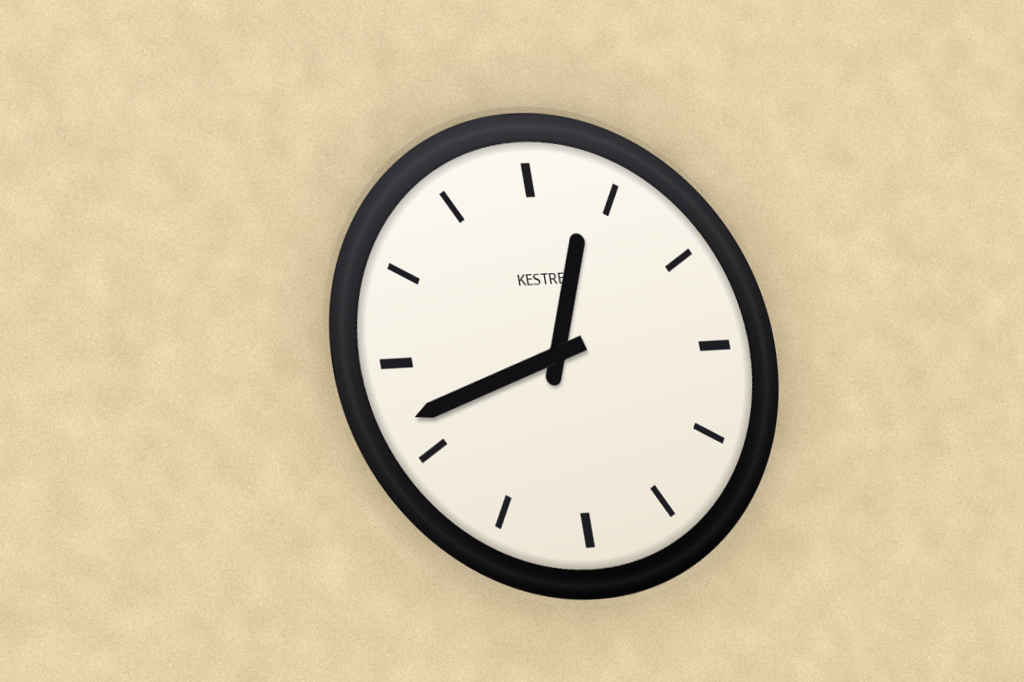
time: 12:42
